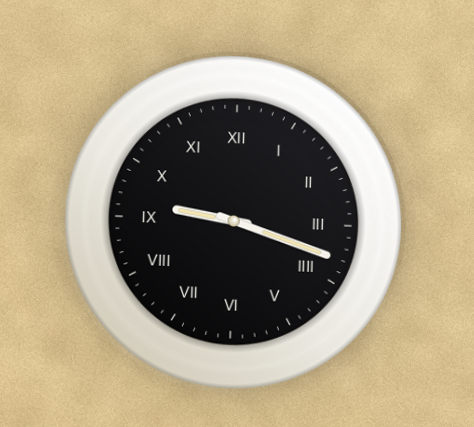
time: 9:18
